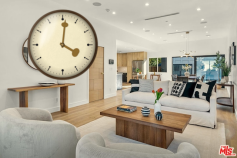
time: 4:01
